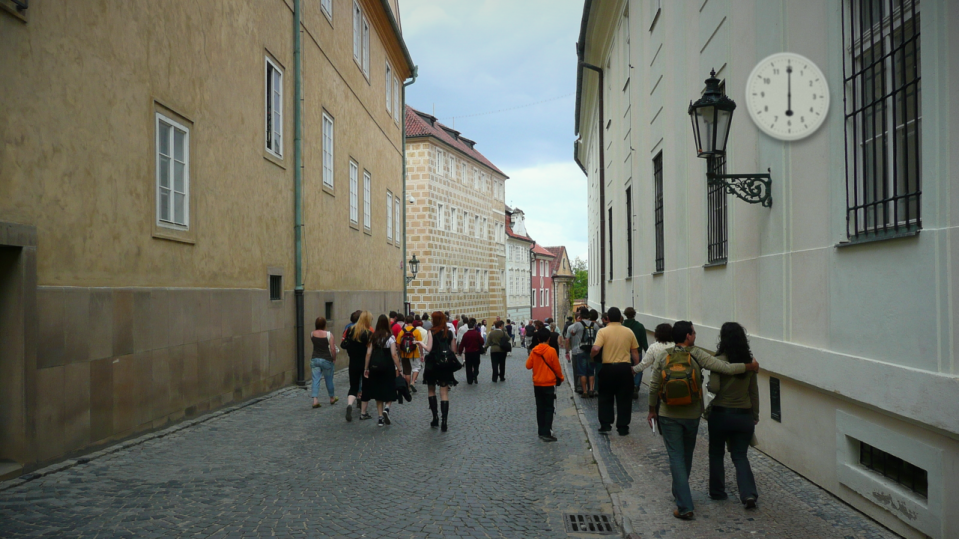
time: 6:00
